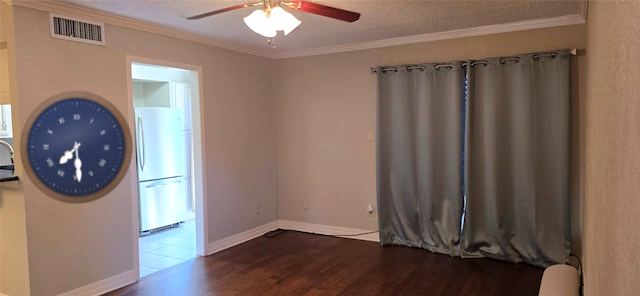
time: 7:29
